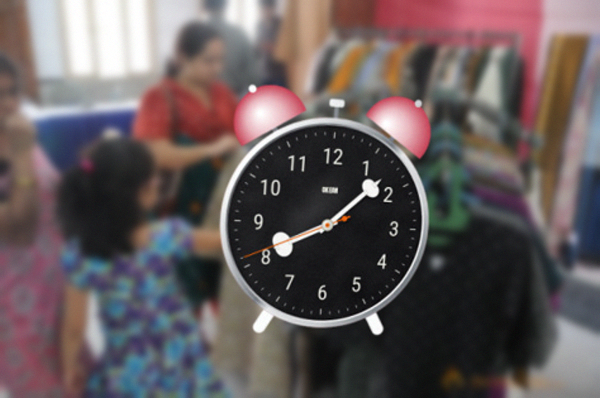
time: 8:07:41
